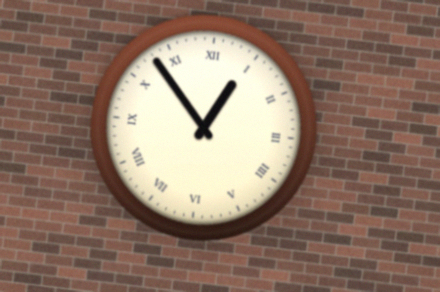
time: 12:53
